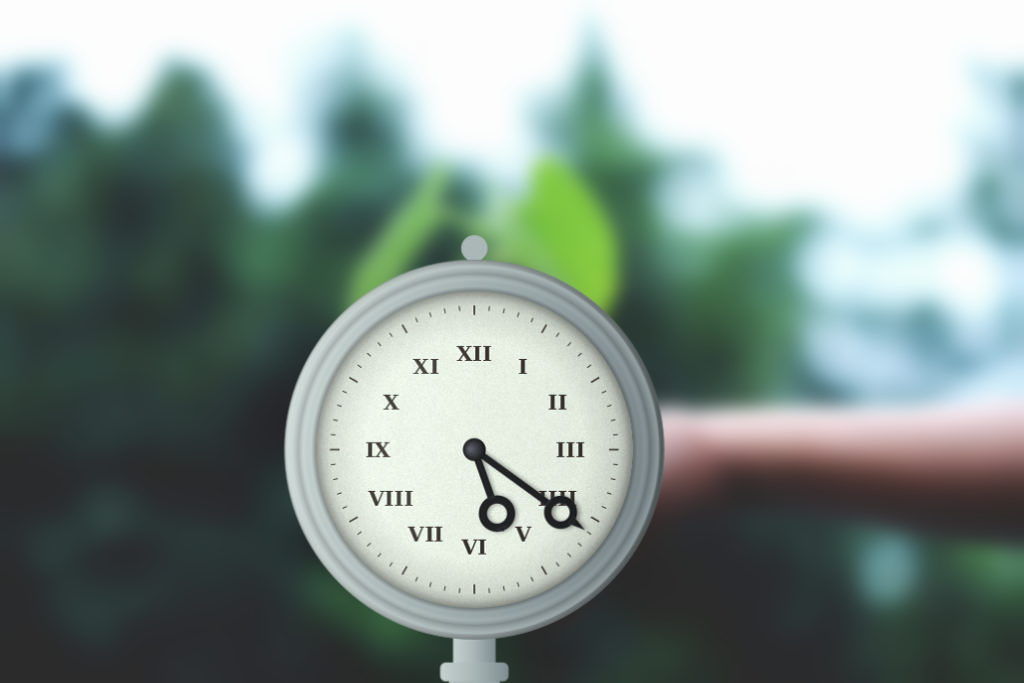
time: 5:21
